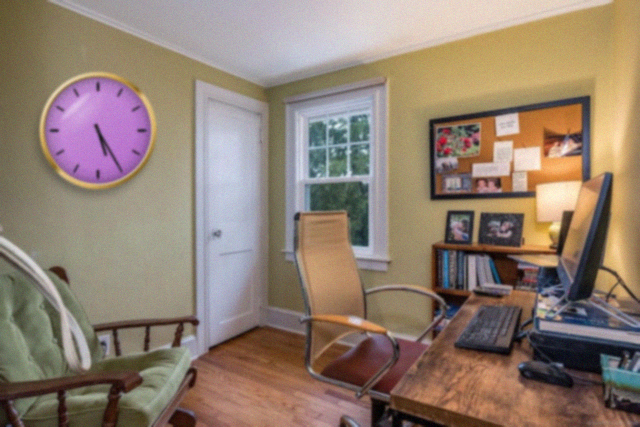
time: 5:25
